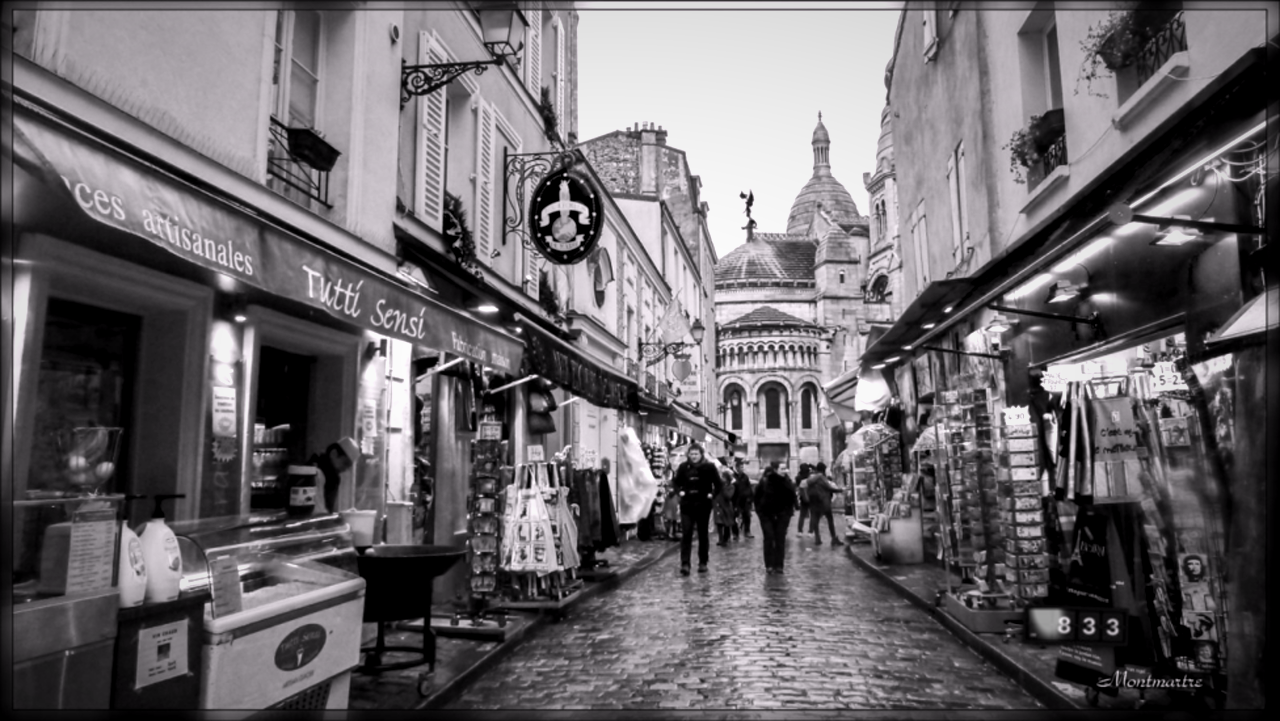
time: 8:33
